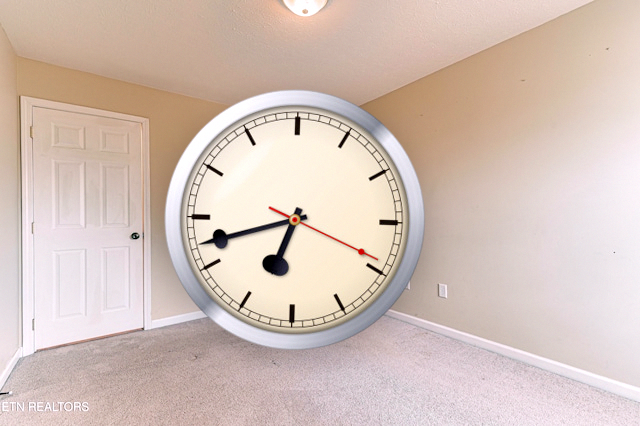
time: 6:42:19
